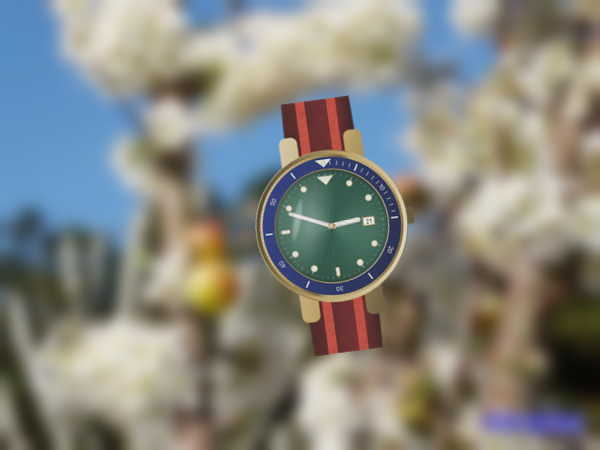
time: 2:49
